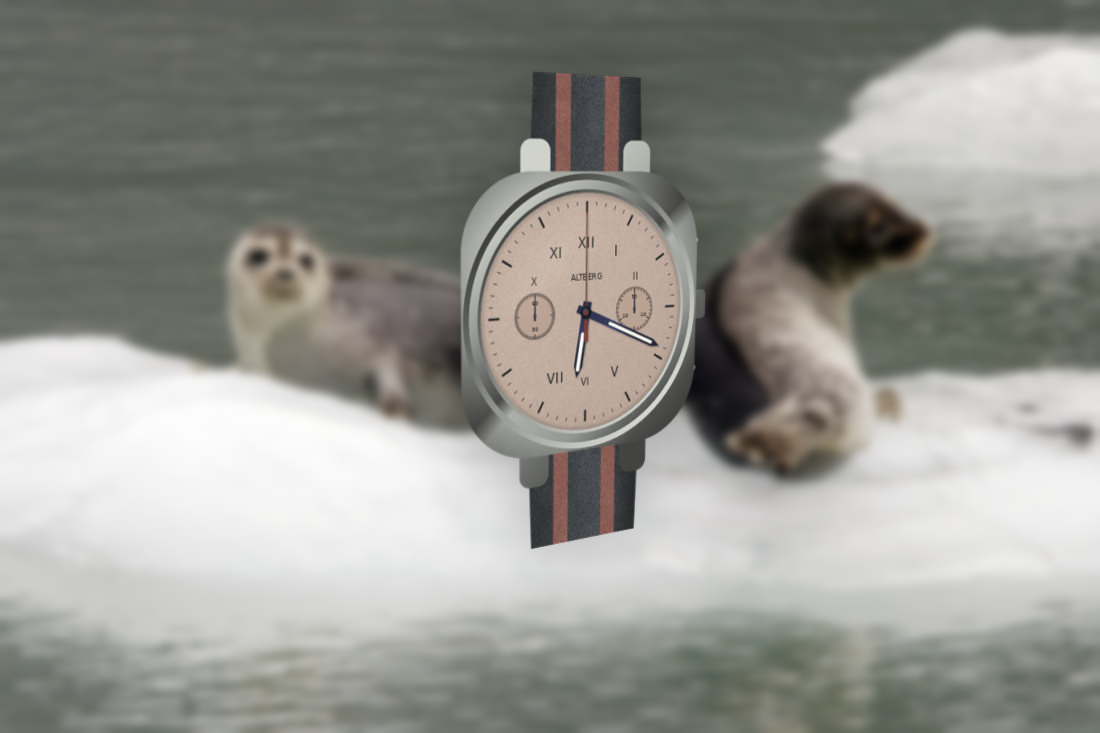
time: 6:19
